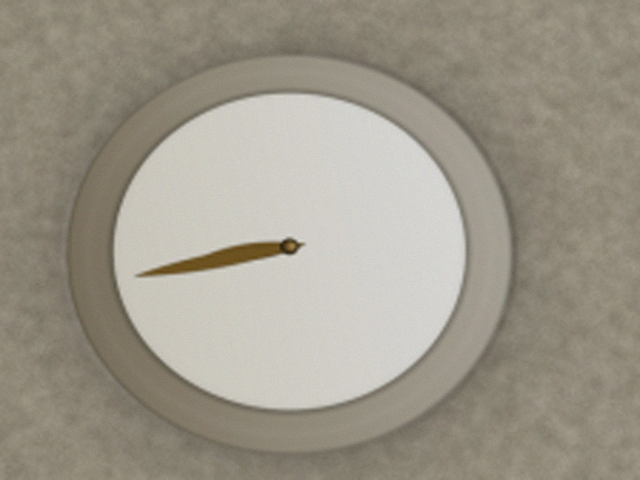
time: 8:43
